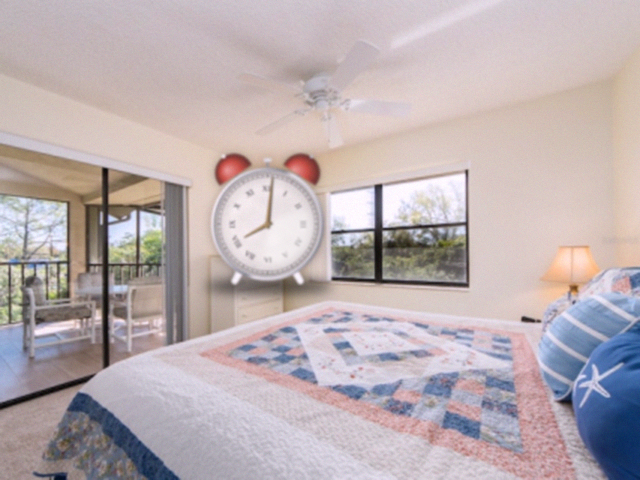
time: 8:01
